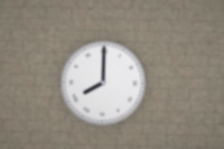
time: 8:00
